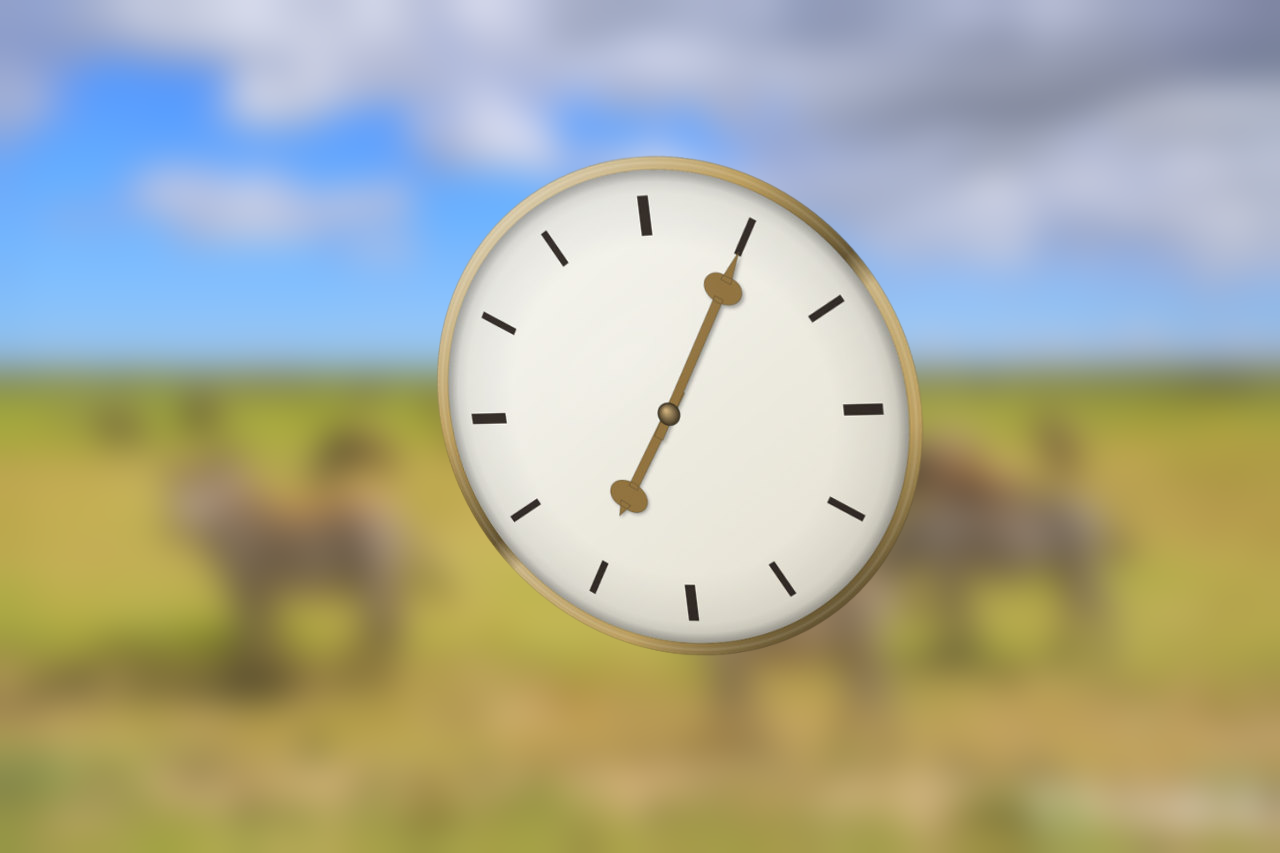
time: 7:05
